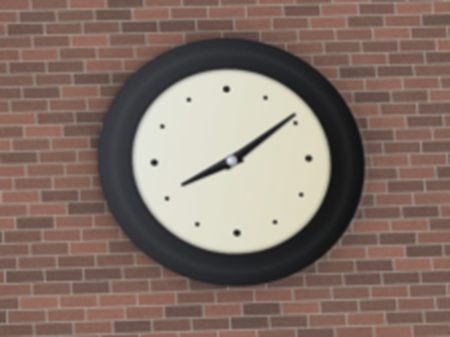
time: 8:09
